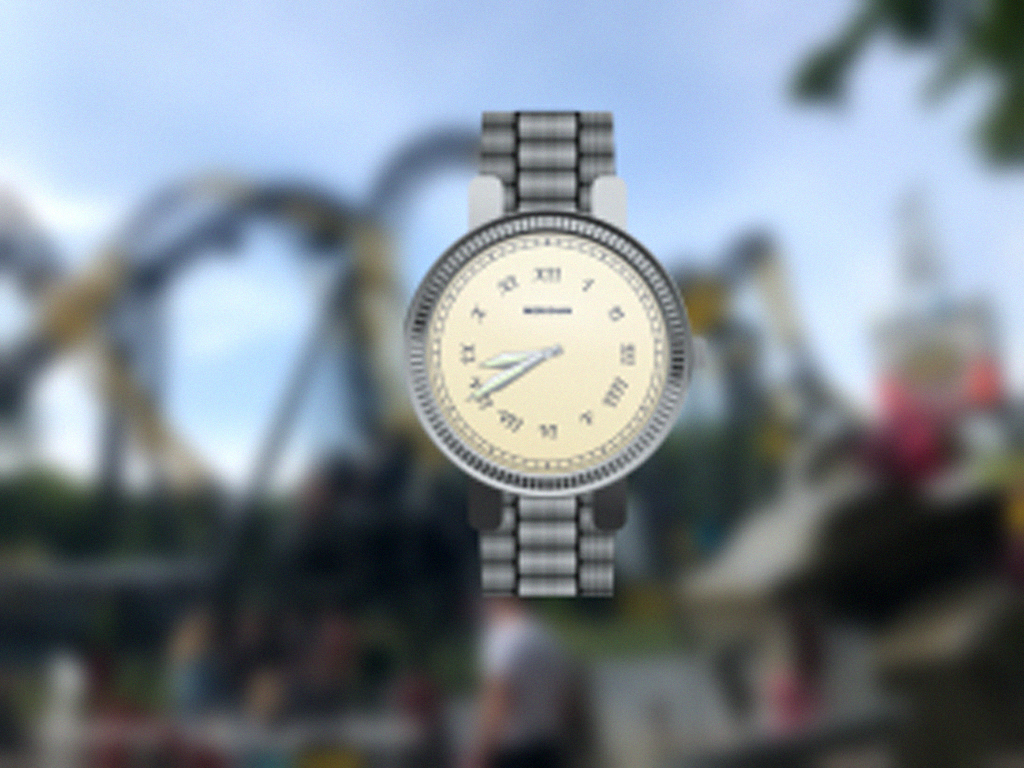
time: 8:40
